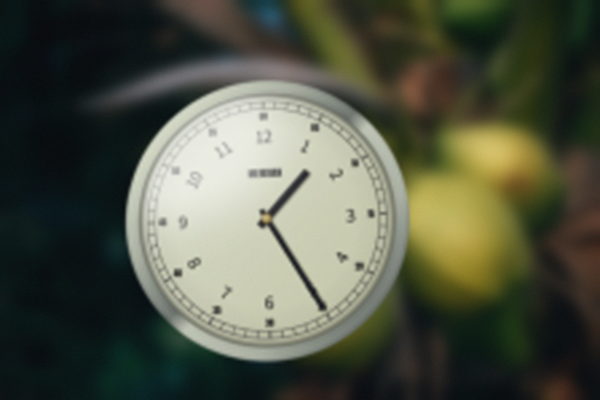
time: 1:25
